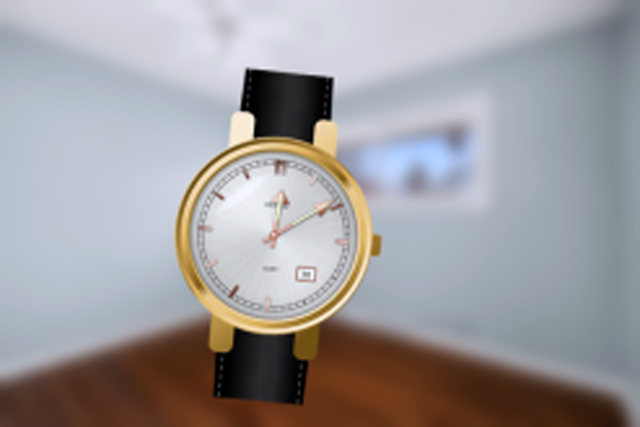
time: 12:09
